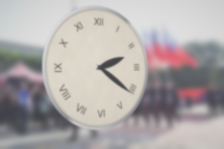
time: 2:21
